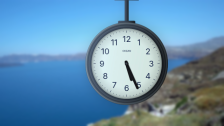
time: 5:26
